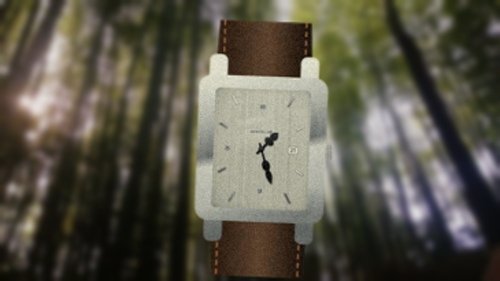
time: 1:27
